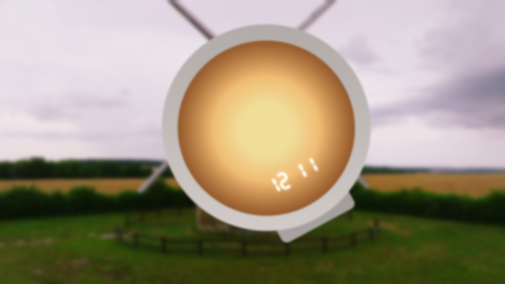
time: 12:11
